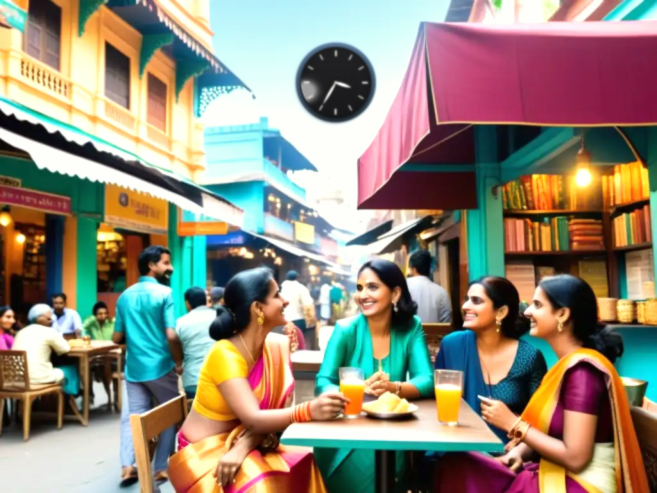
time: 3:35
